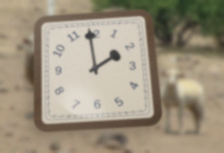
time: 1:59
